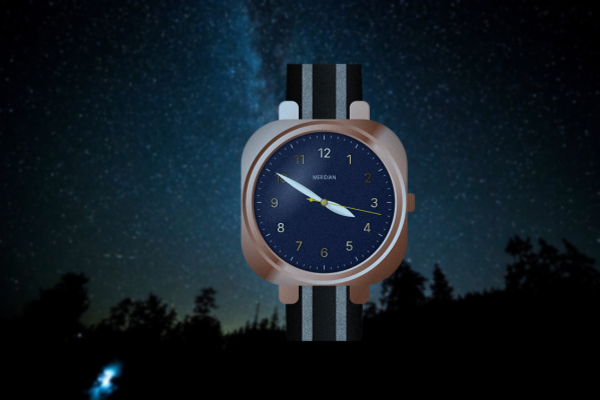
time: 3:50:17
